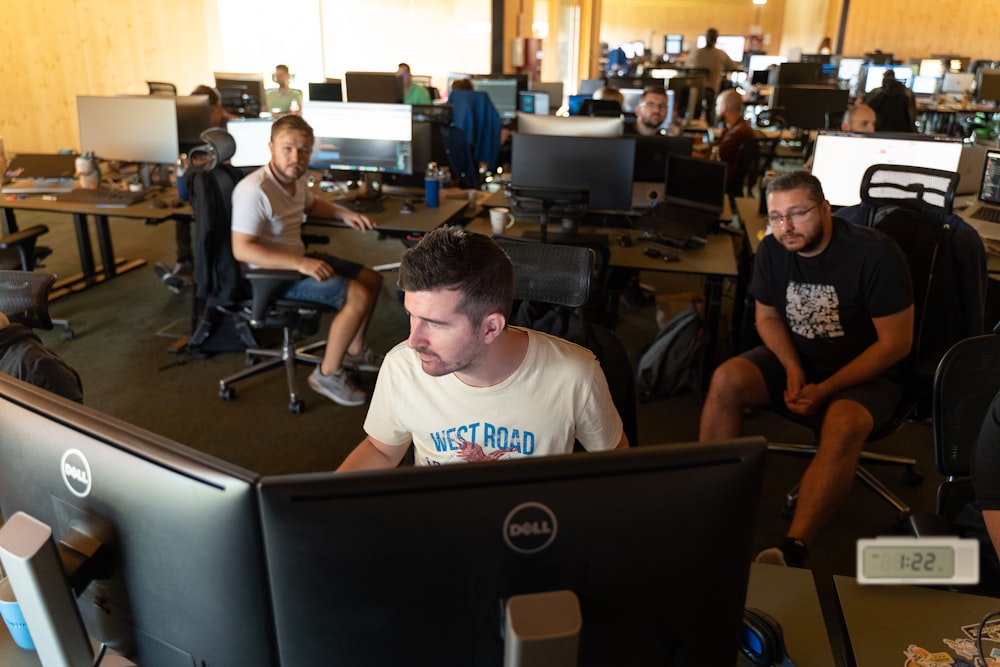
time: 1:22
